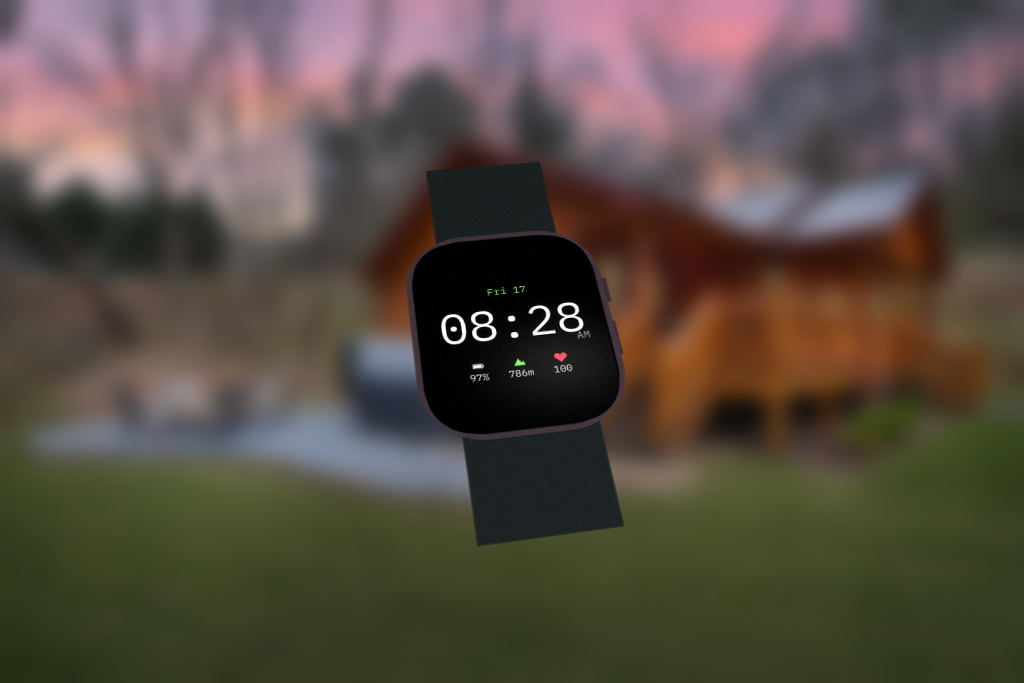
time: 8:28
